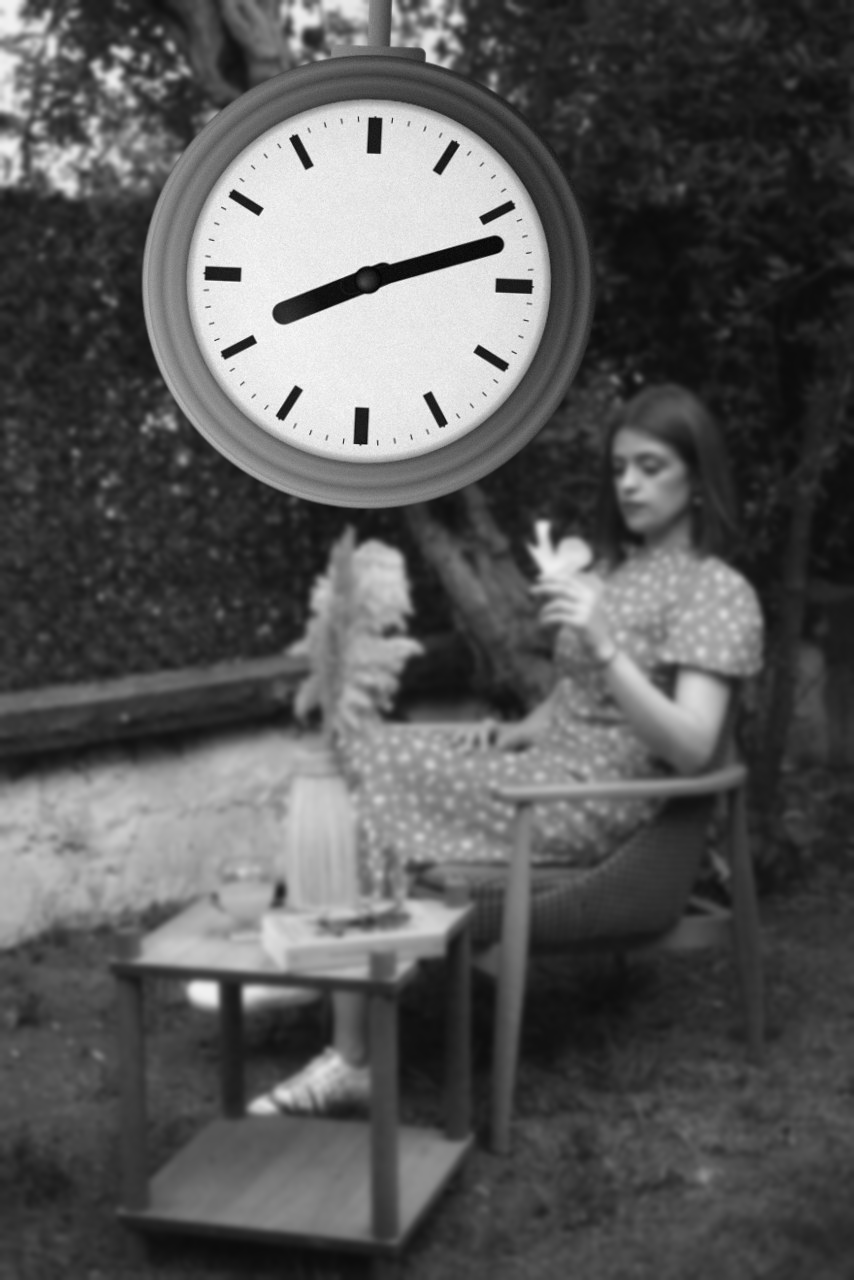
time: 8:12
